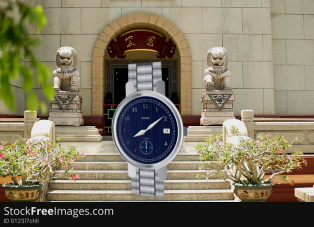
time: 8:09
